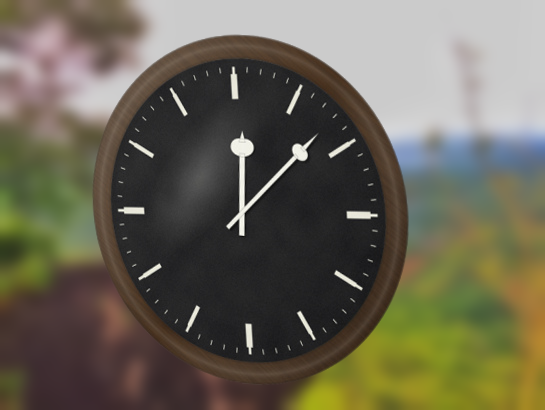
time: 12:08
